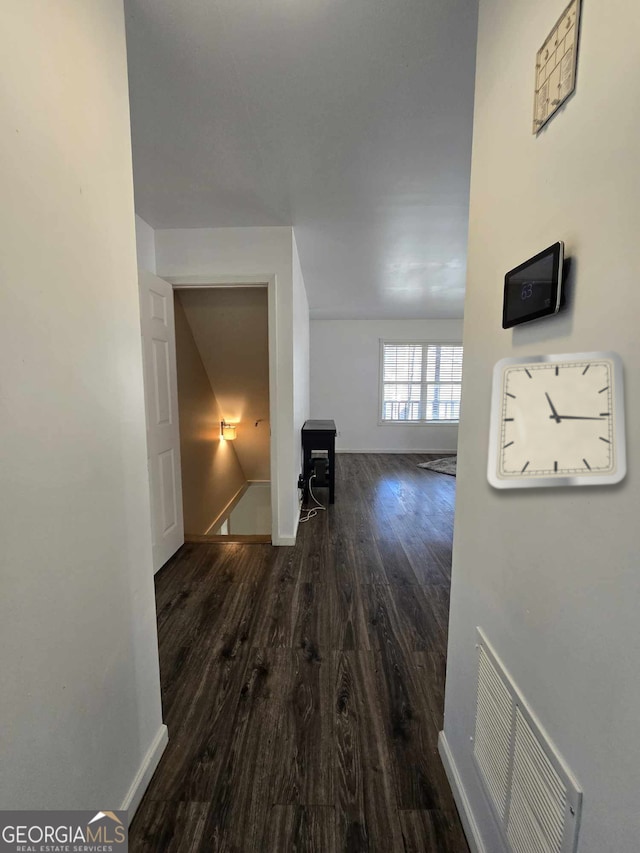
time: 11:16
